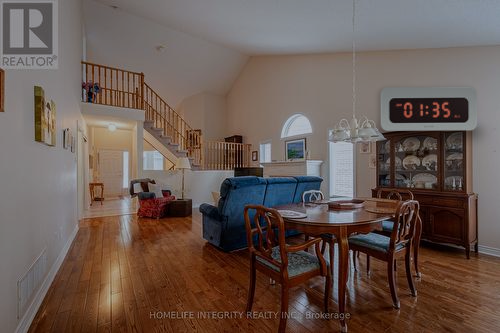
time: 1:35
